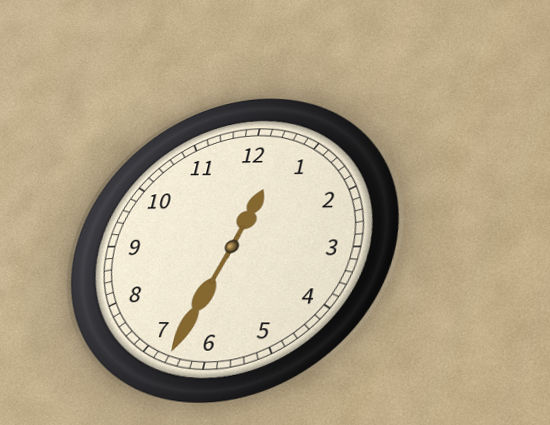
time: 12:33
